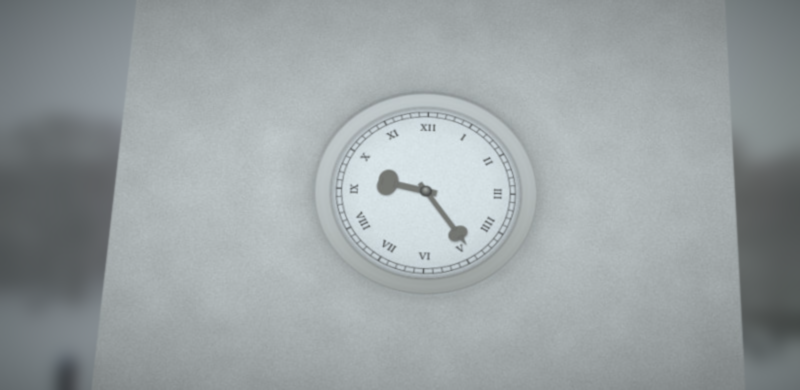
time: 9:24
